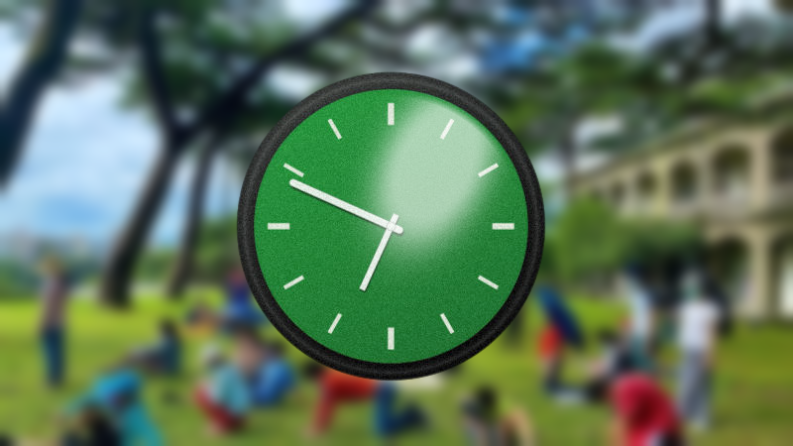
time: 6:49
